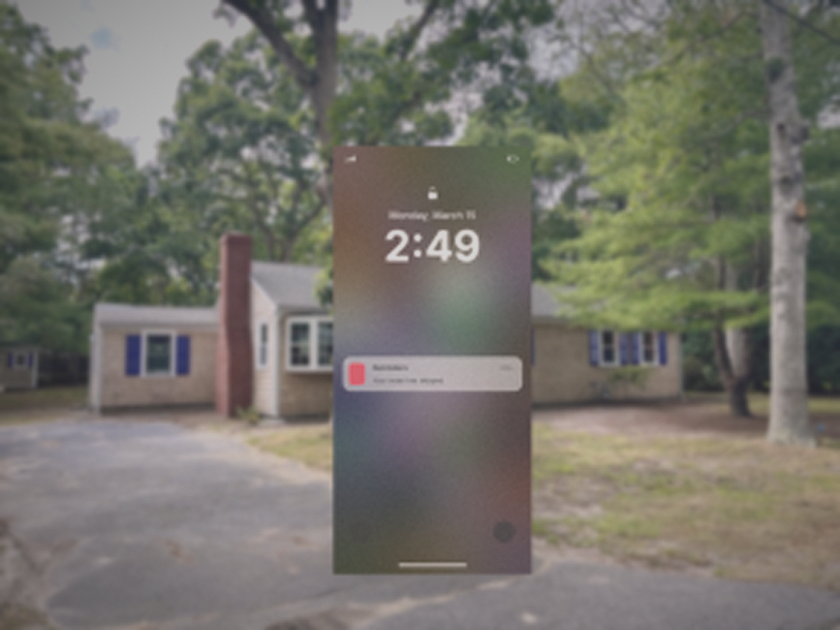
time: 2:49
